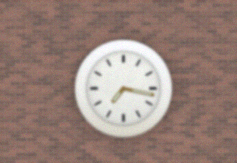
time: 7:17
